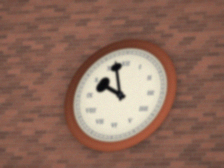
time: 9:57
